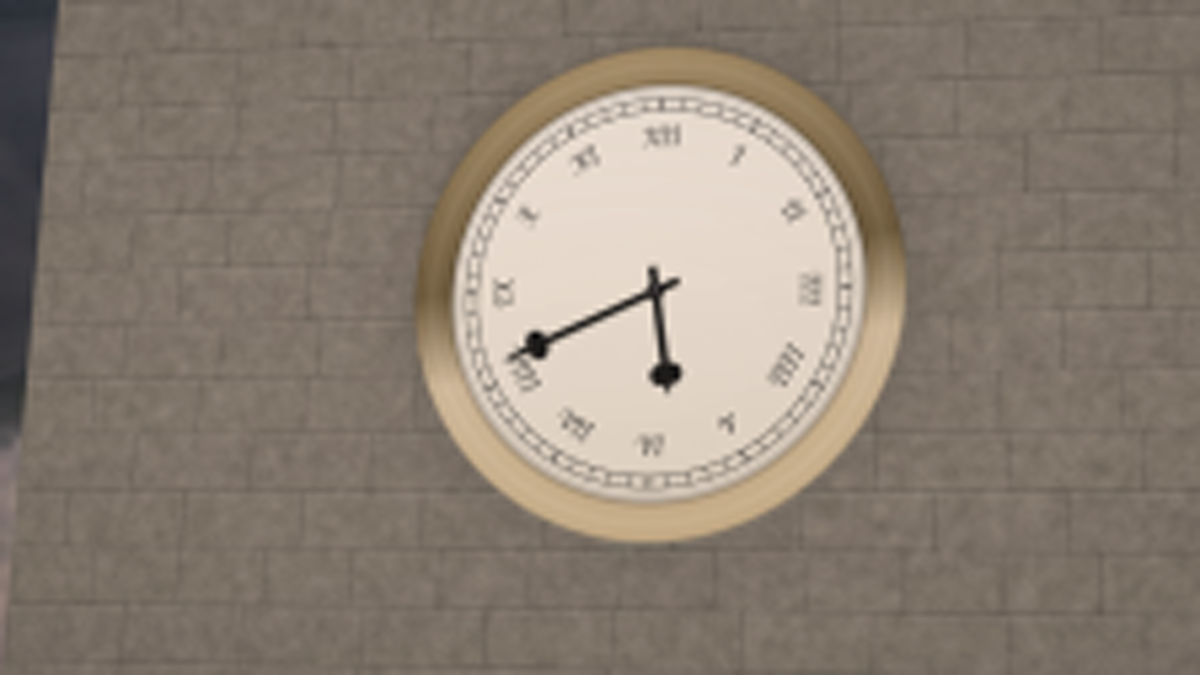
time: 5:41
